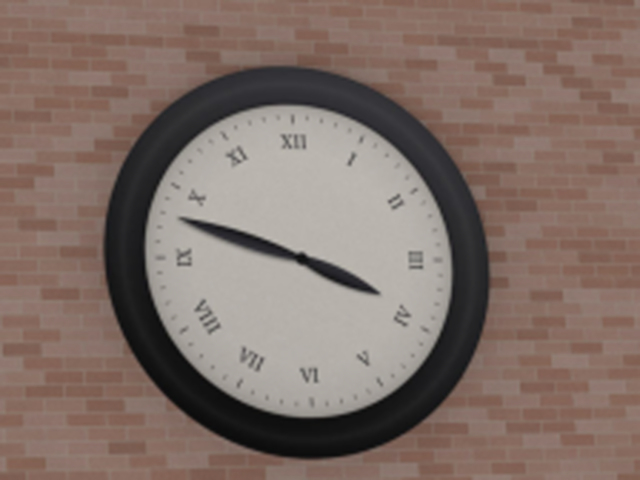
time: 3:48
